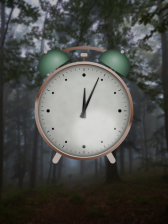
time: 12:04
